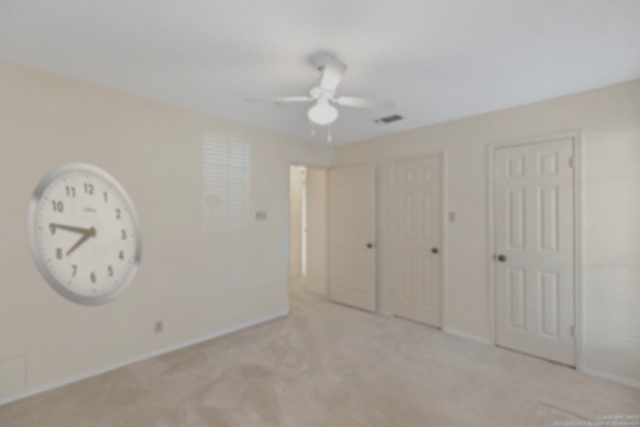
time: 7:46
